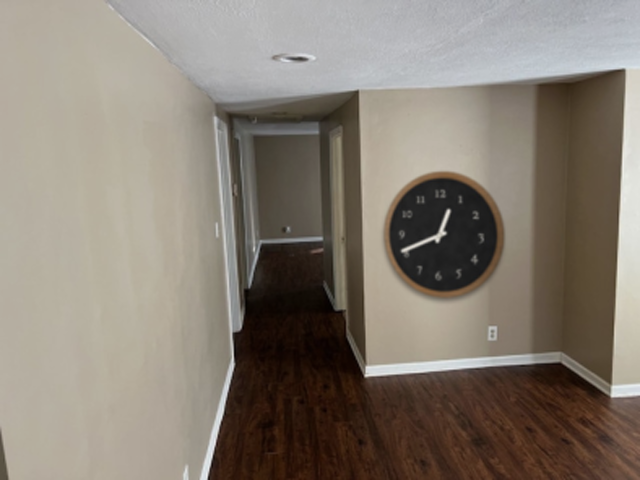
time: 12:41
